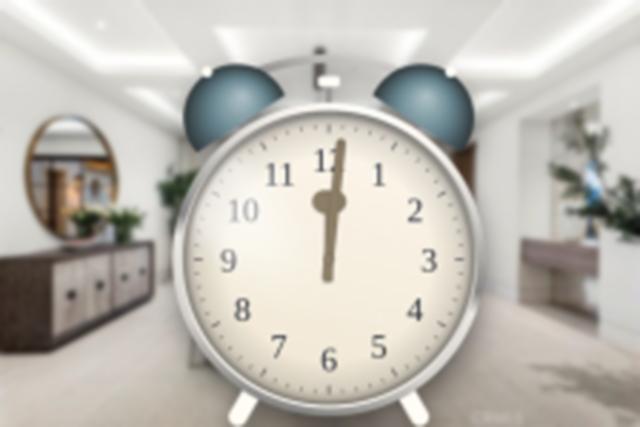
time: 12:01
